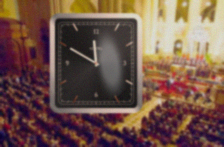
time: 11:50
